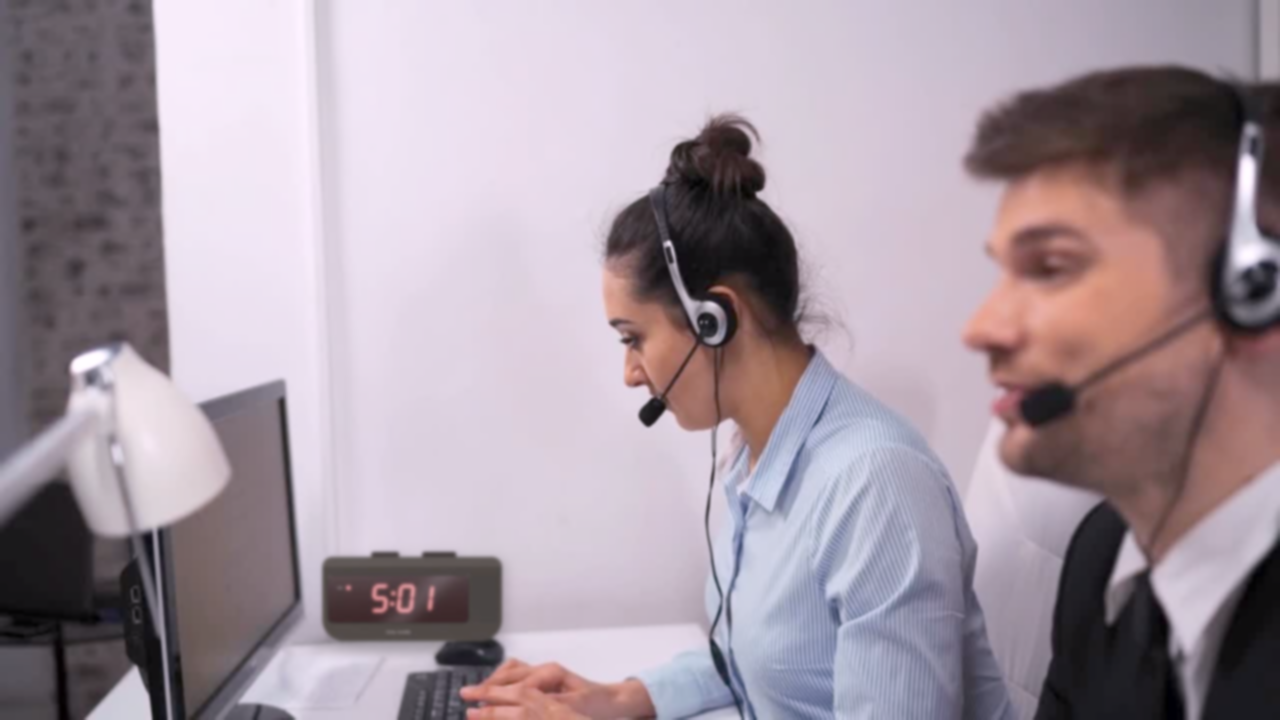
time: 5:01
